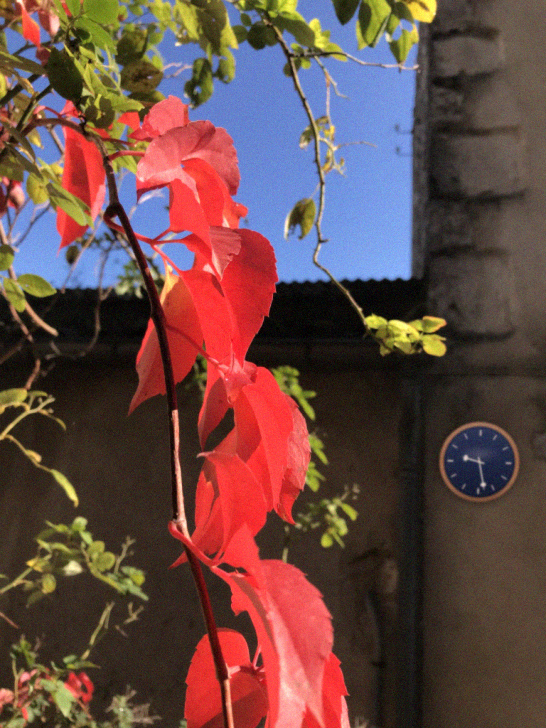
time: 9:28
